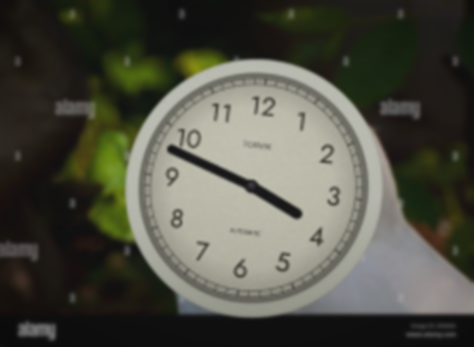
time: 3:48
